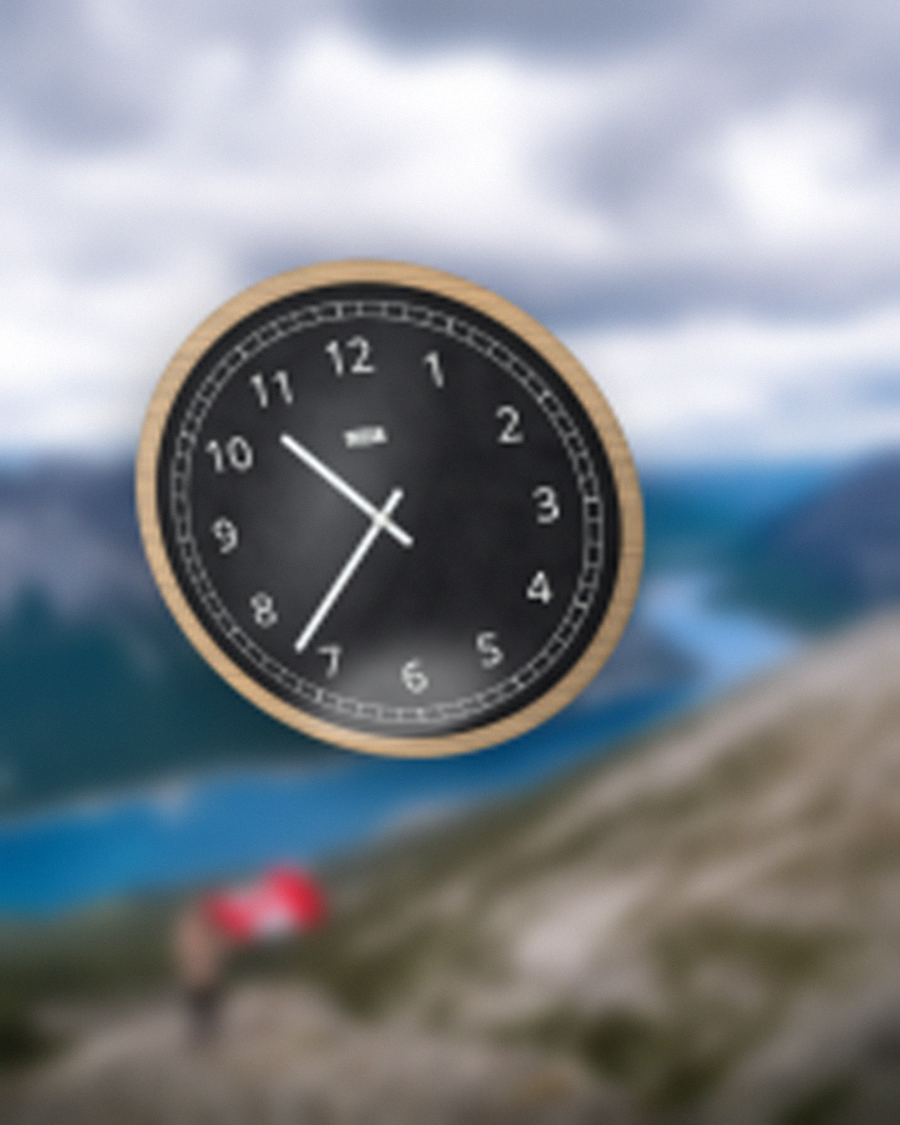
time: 10:37
